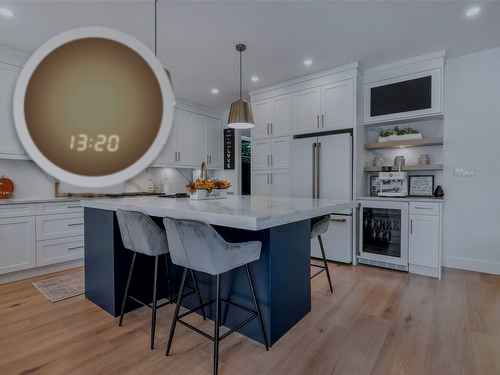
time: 13:20
